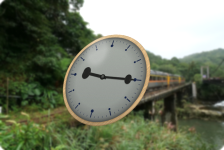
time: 9:15
